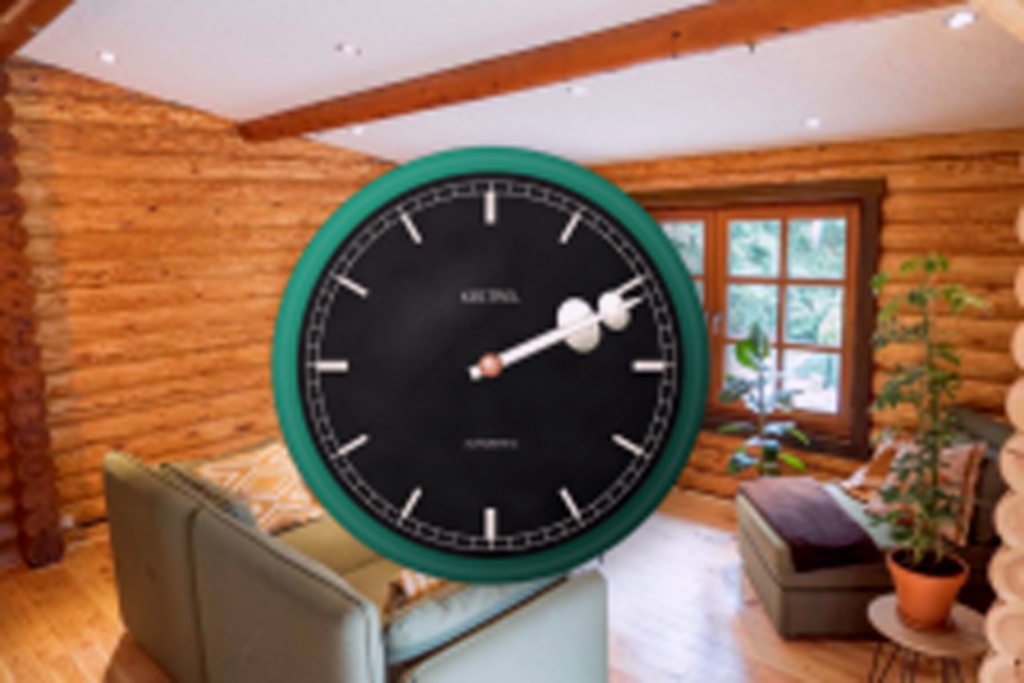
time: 2:11
